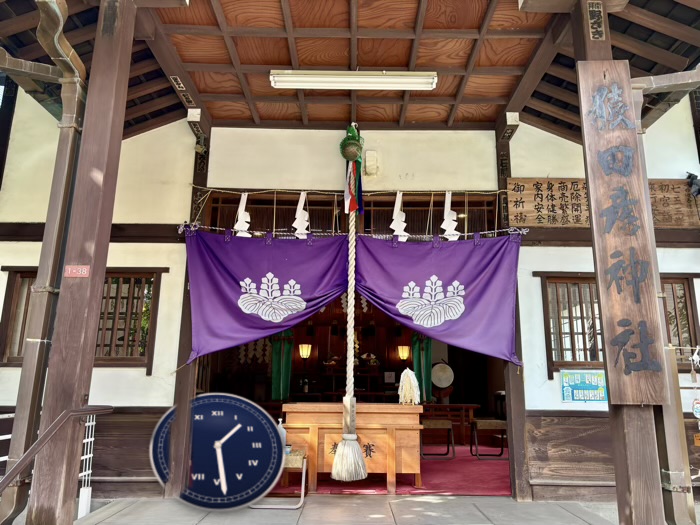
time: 1:29
